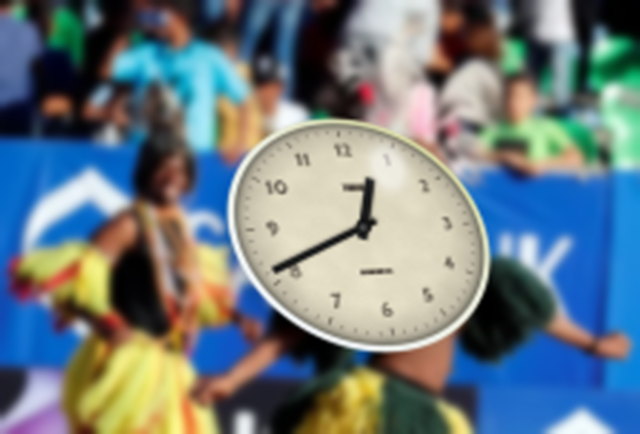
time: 12:41
